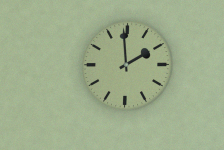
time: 1:59
